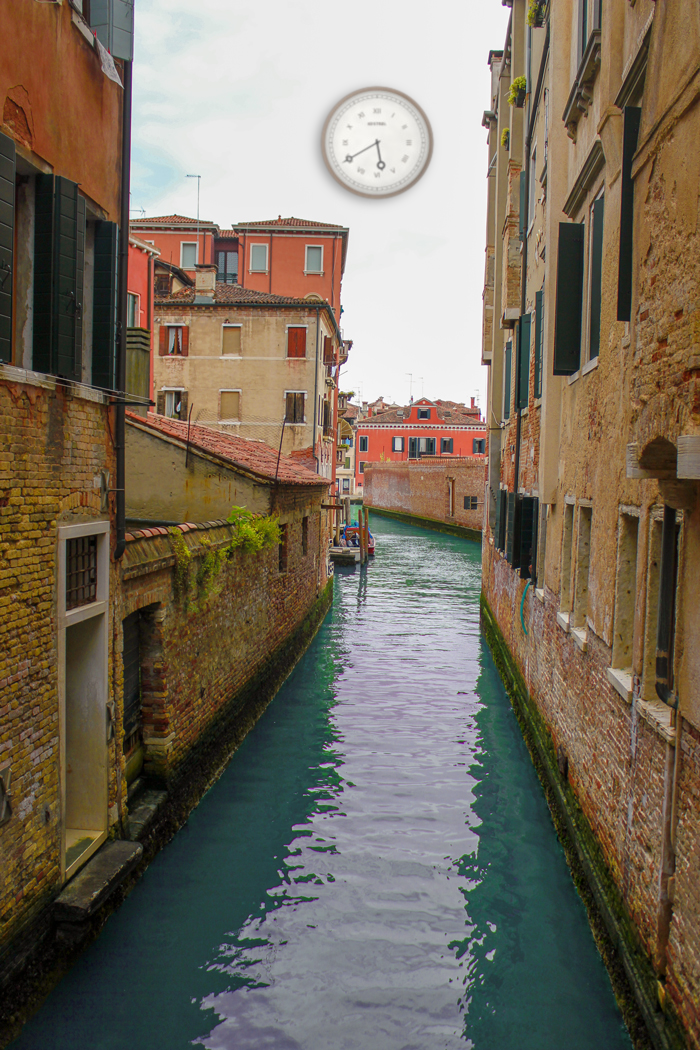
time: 5:40
